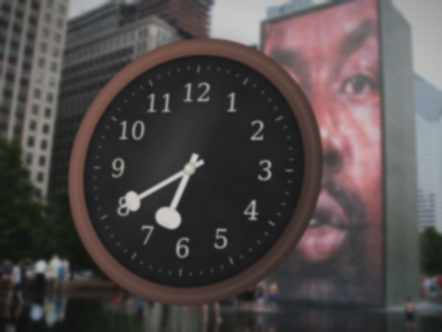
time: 6:40
